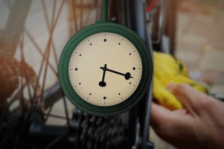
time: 6:18
